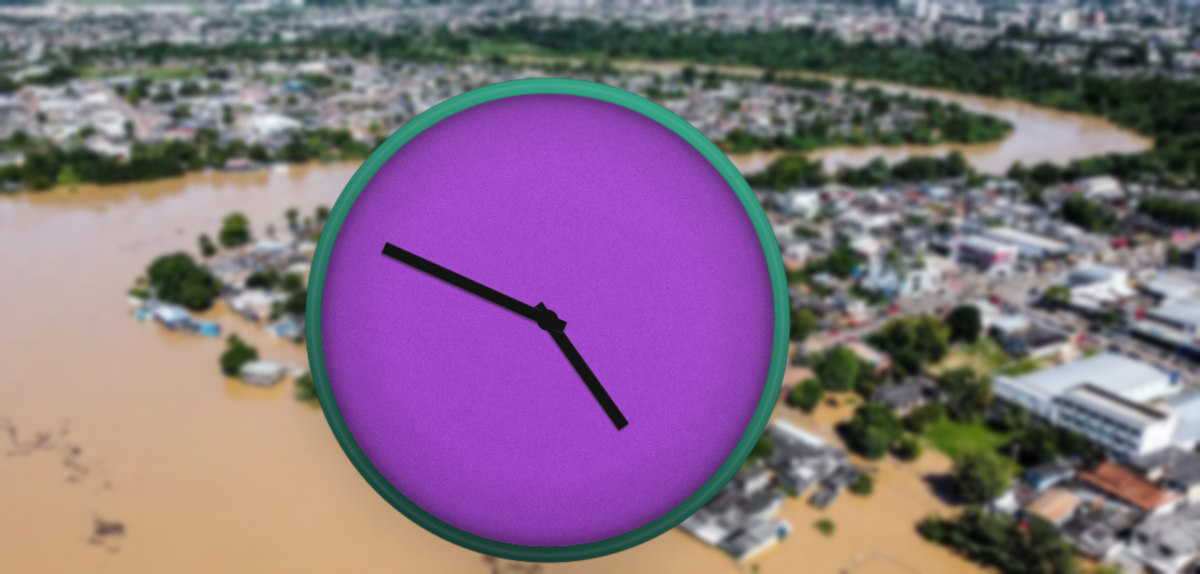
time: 4:49
